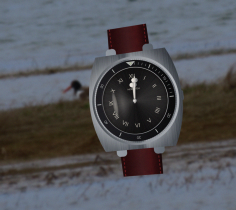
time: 12:01
